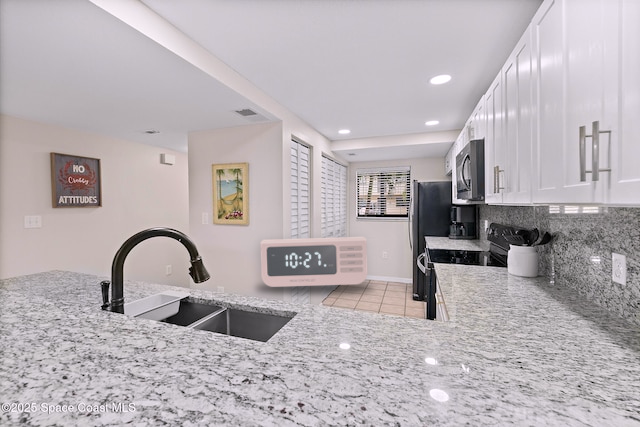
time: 10:27
